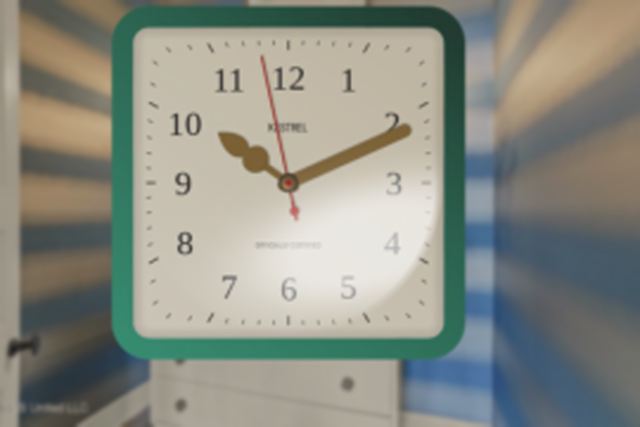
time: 10:10:58
